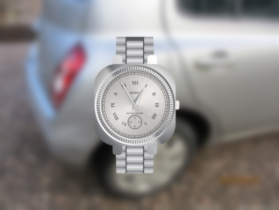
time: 12:55
